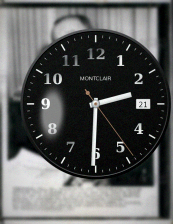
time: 2:30:24
